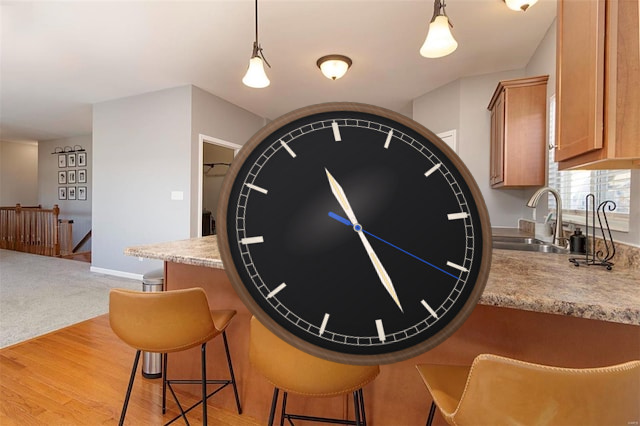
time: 11:27:21
